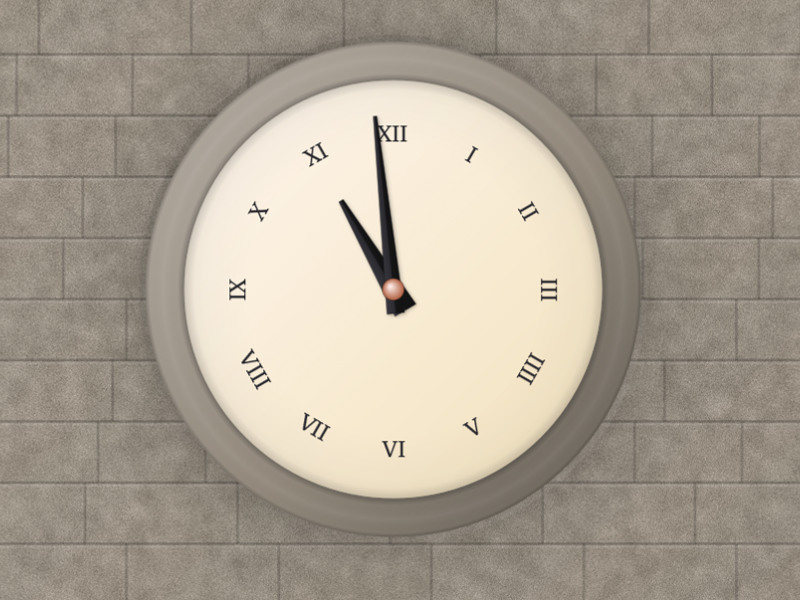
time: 10:59
